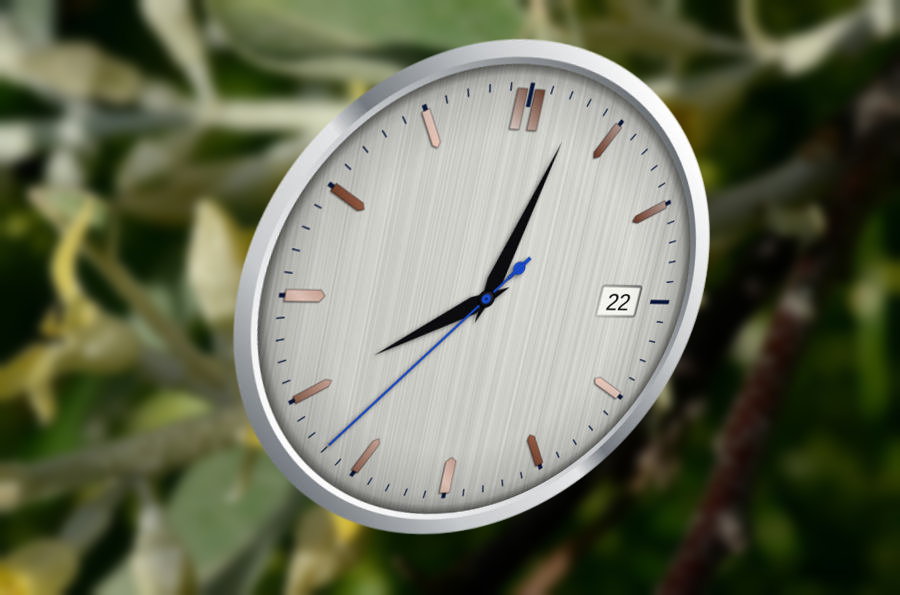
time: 8:02:37
